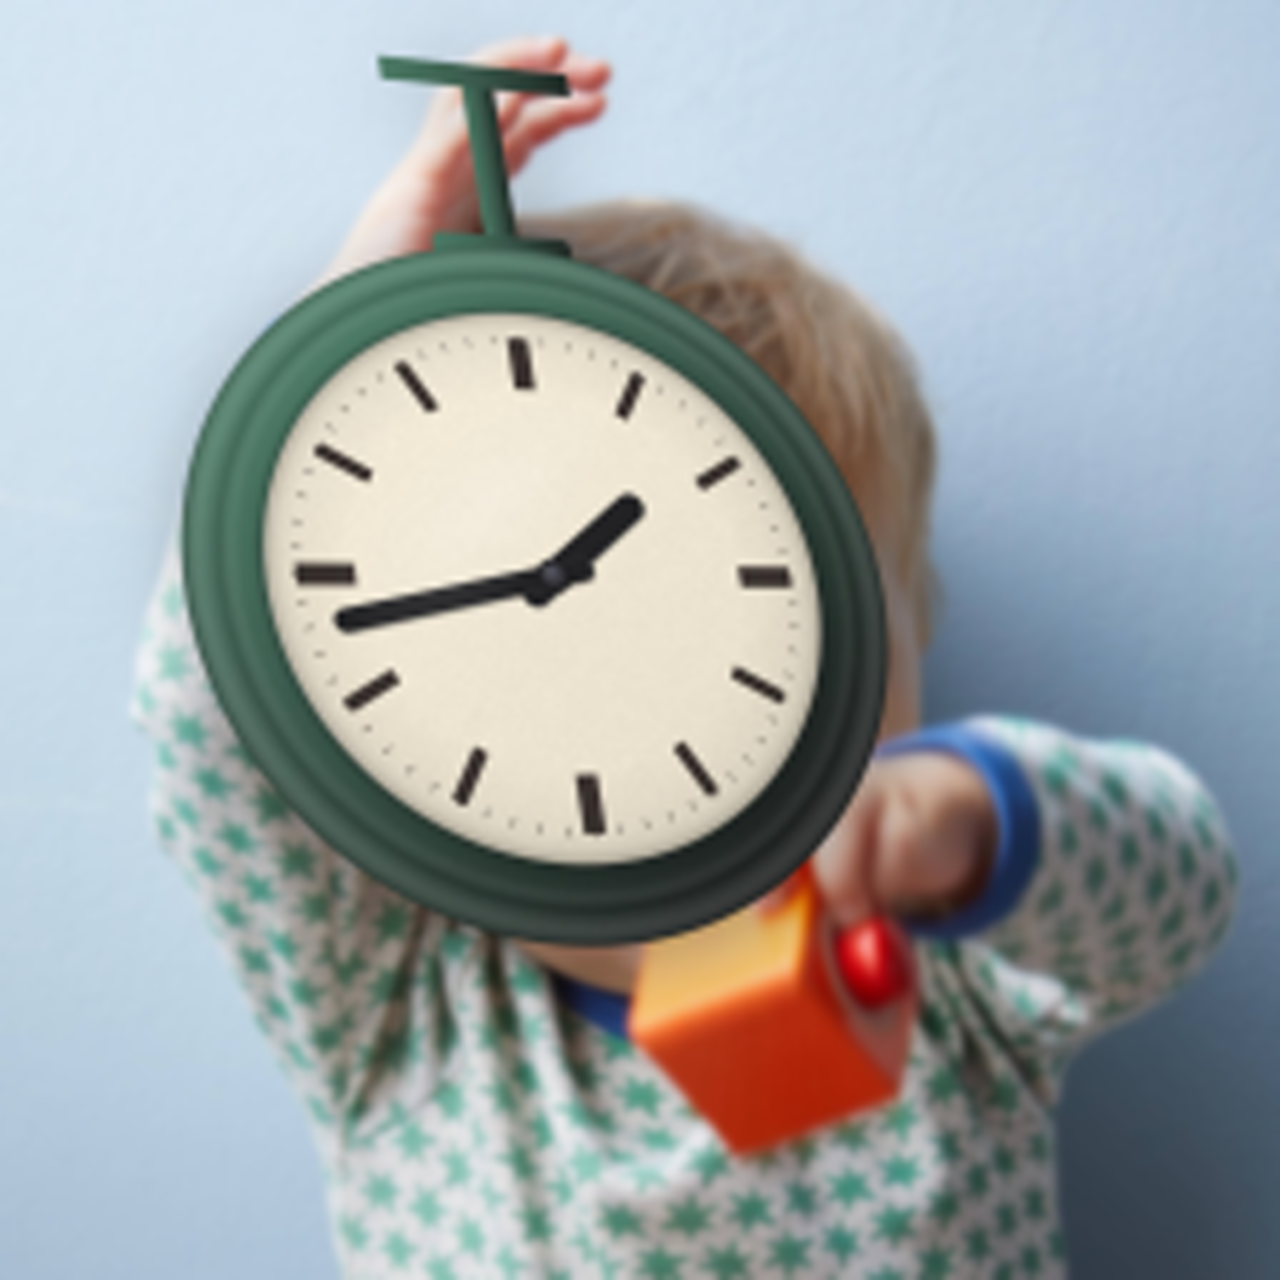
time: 1:43
